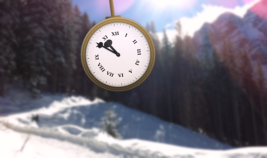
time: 10:51
